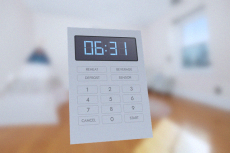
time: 6:31
